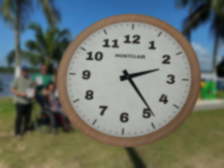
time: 2:24
